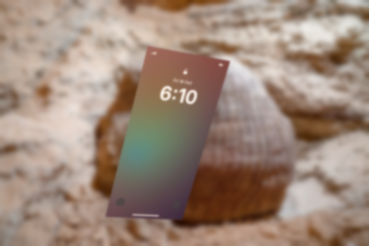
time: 6:10
